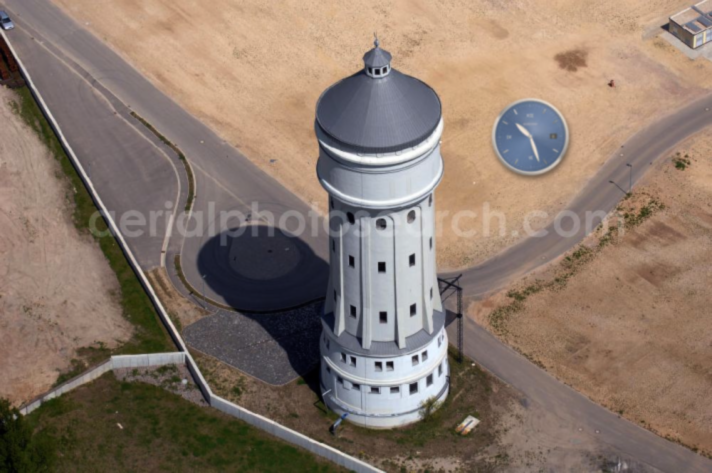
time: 10:27
